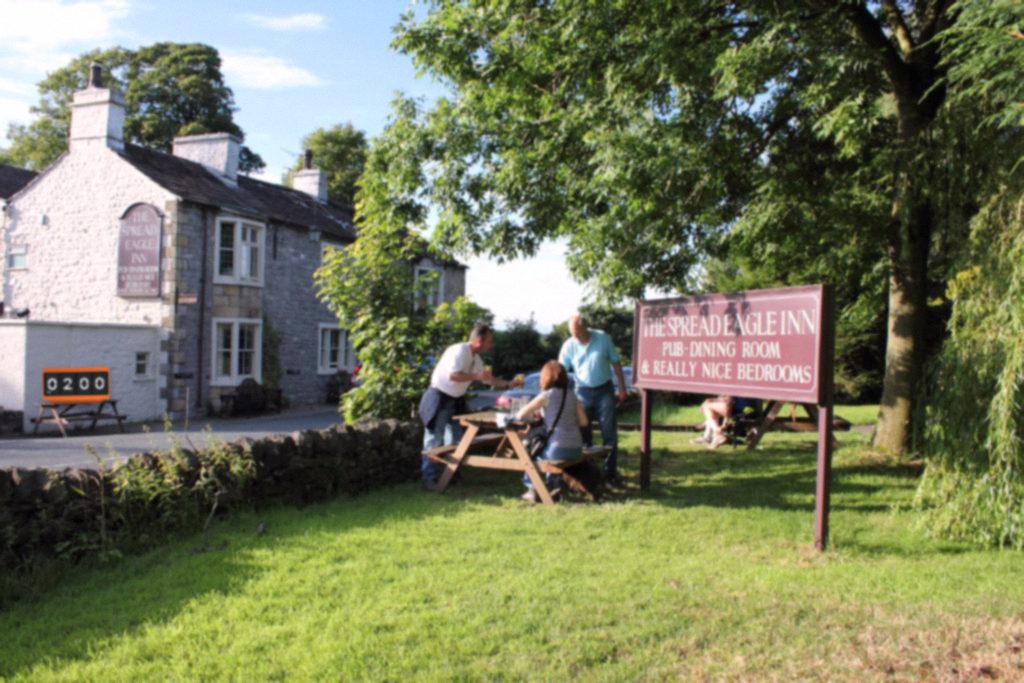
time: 2:00
